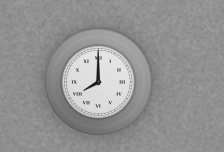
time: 8:00
